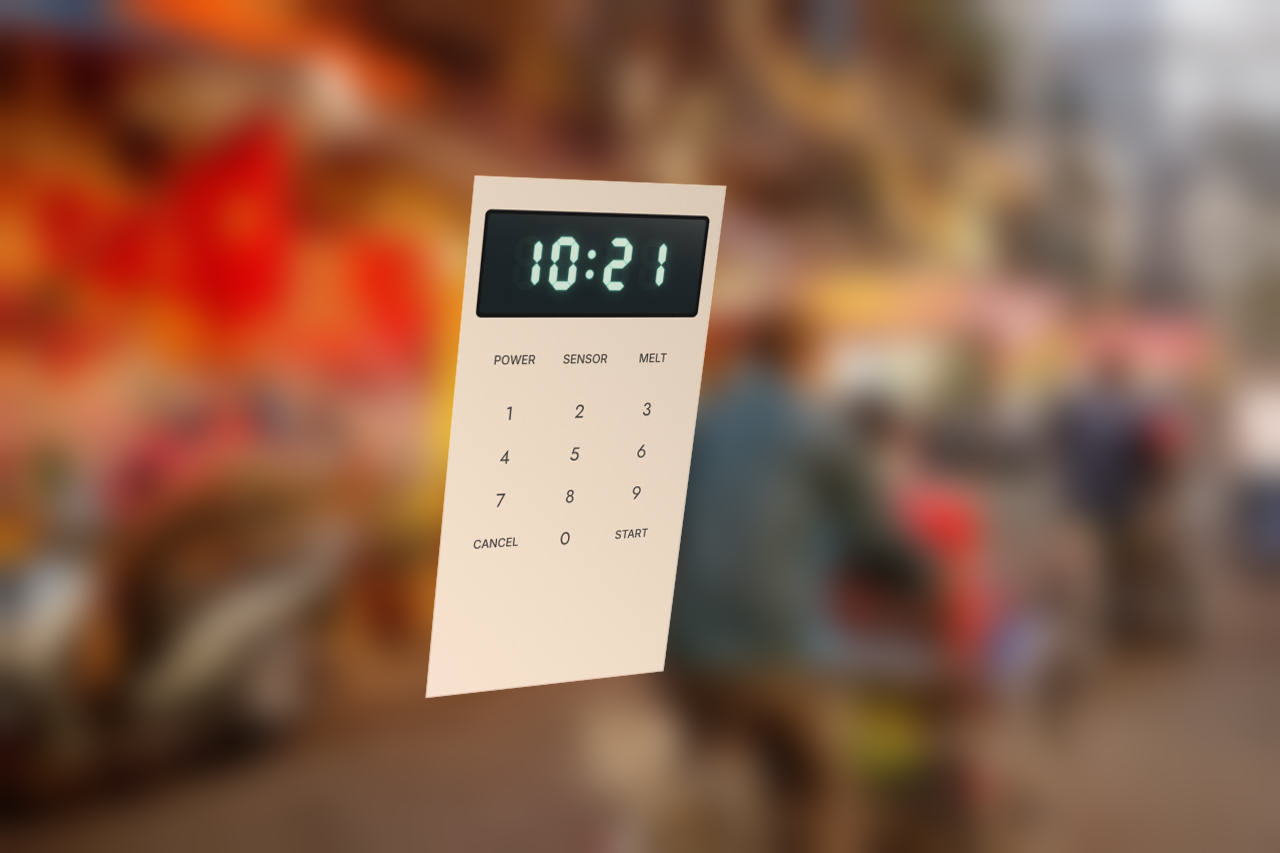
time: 10:21
